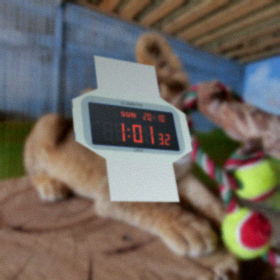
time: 1:01:32
